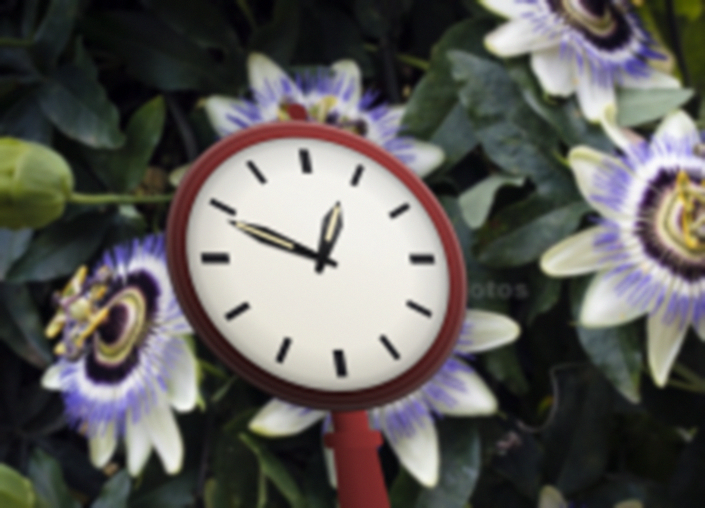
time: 12:49
